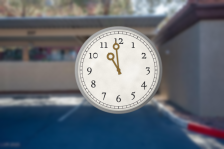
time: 10:59
